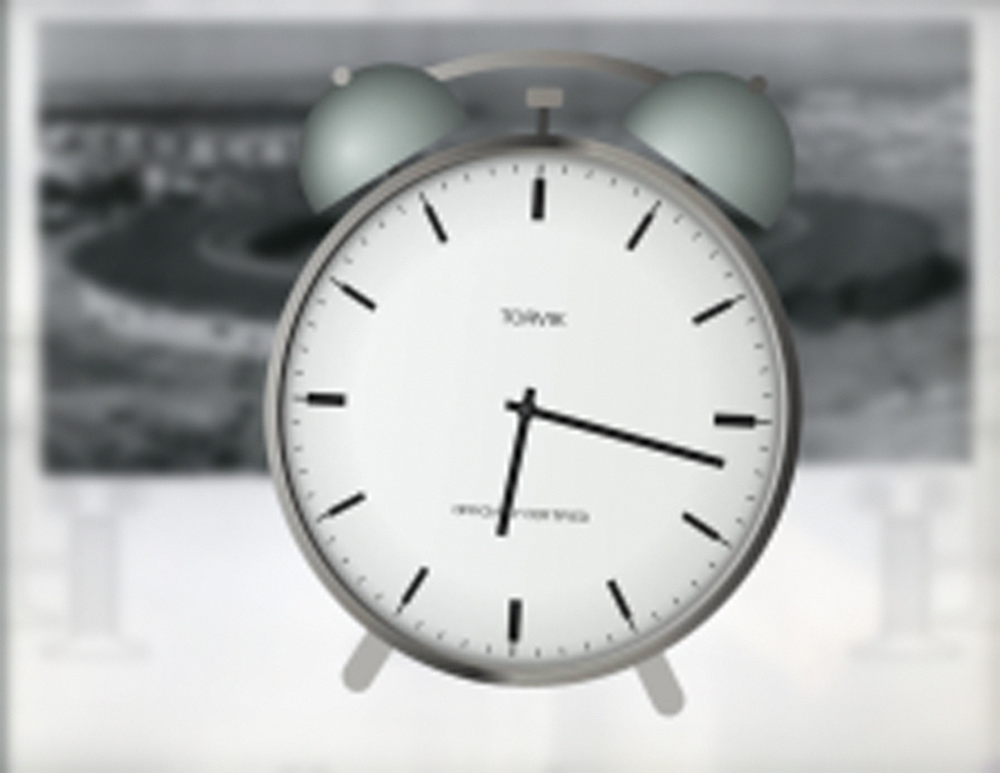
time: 6:17
